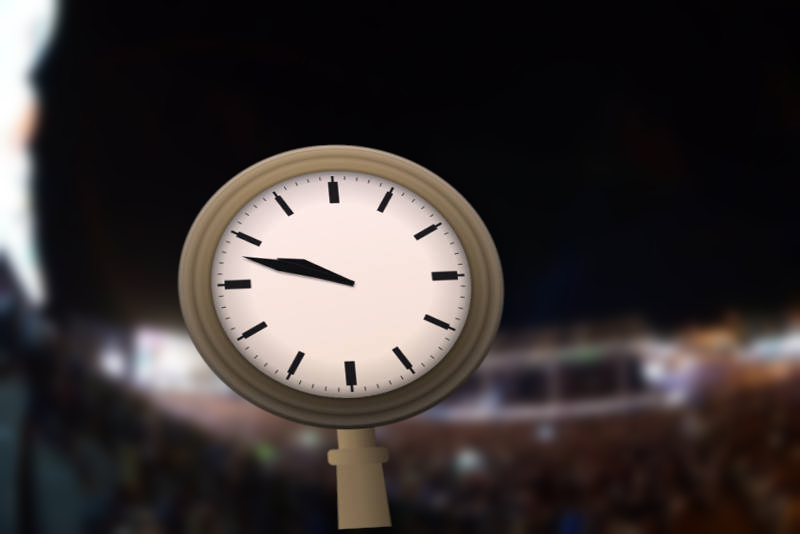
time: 9:48
